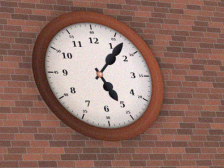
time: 5:07
